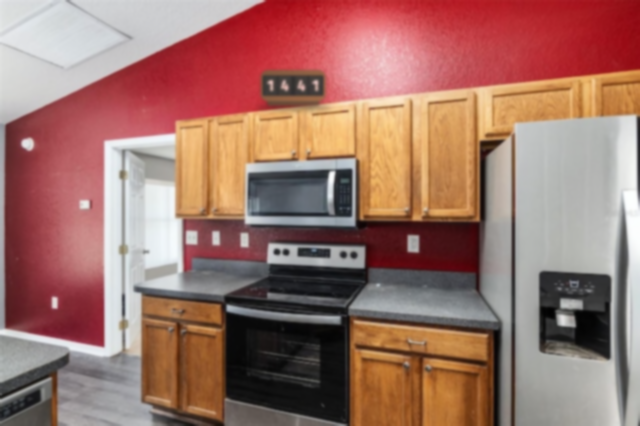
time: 14:41
